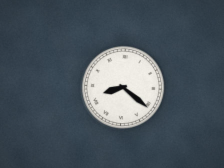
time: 8:21
